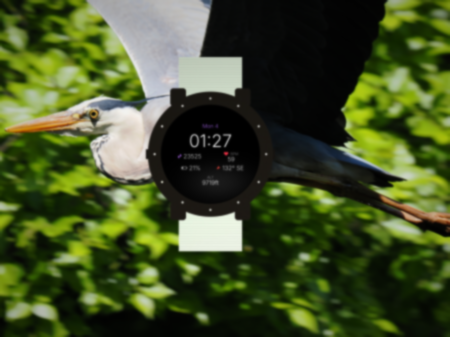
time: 1:27
